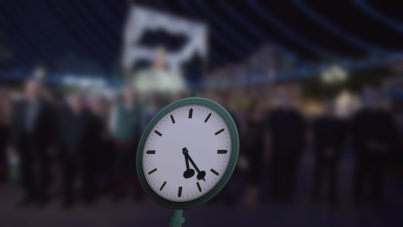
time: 5:23
